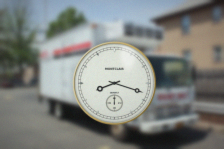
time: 8:18
